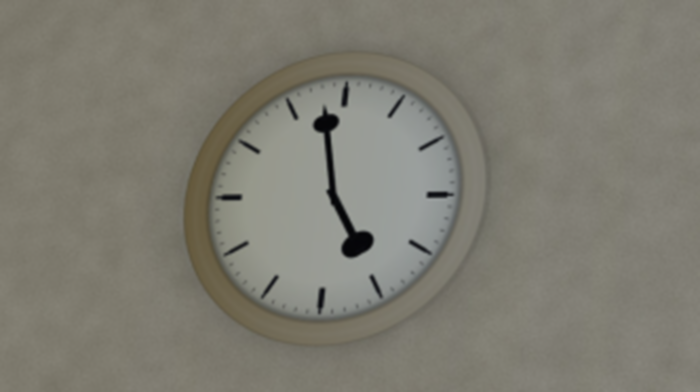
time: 4:58
